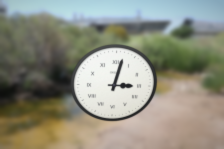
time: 3:02
